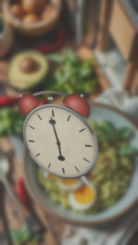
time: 5:59
